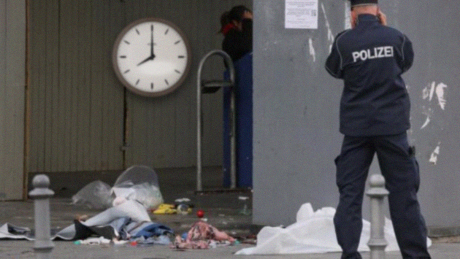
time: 8:00
